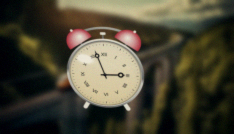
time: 2:57
